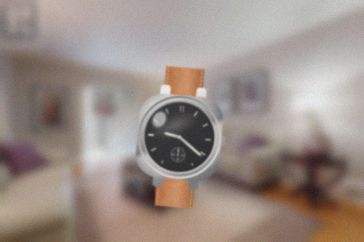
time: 9:21
